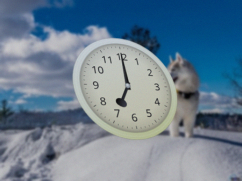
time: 7:00
